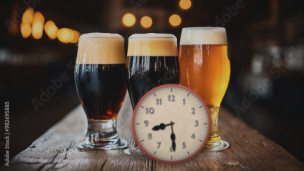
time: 8:29
